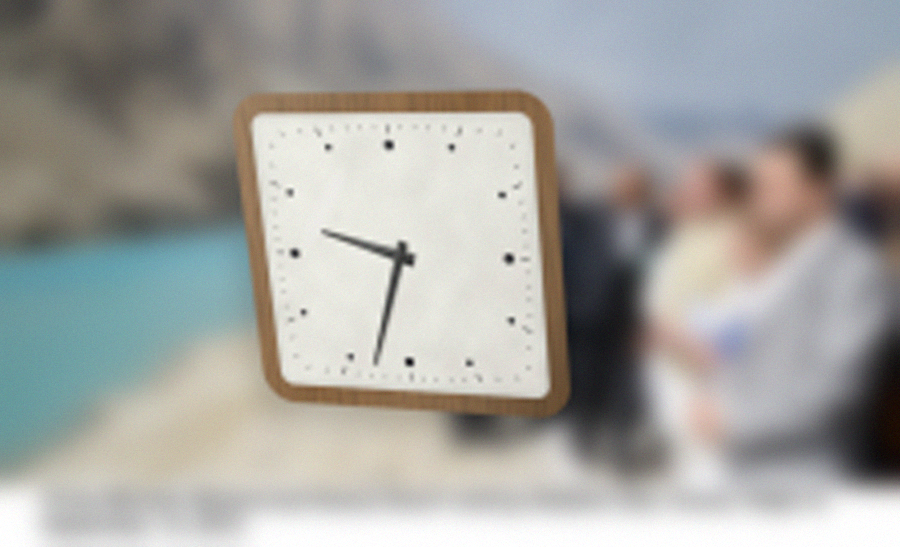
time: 9:33
